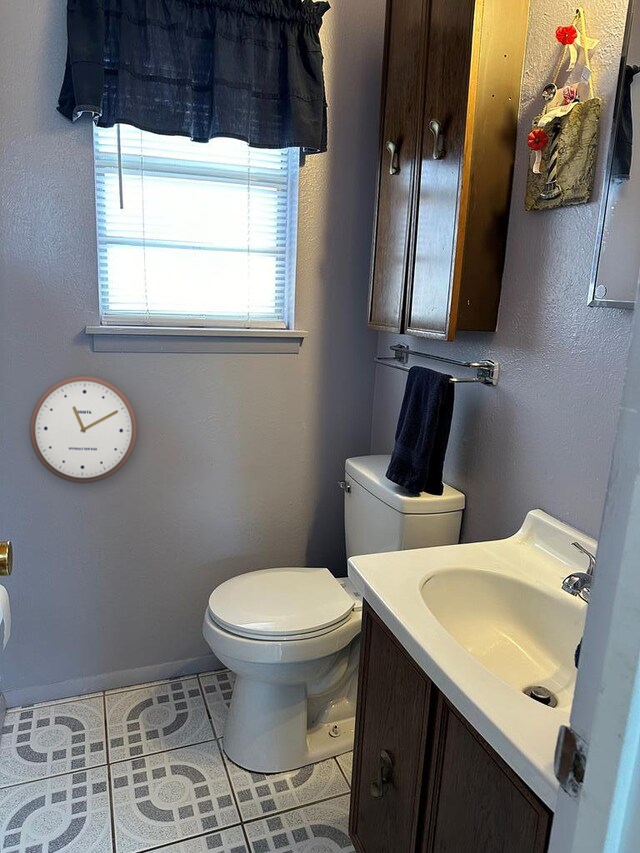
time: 11:10
